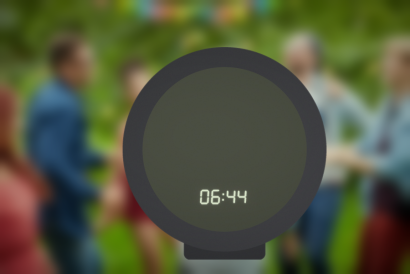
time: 6:44
